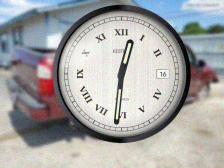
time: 12:31
